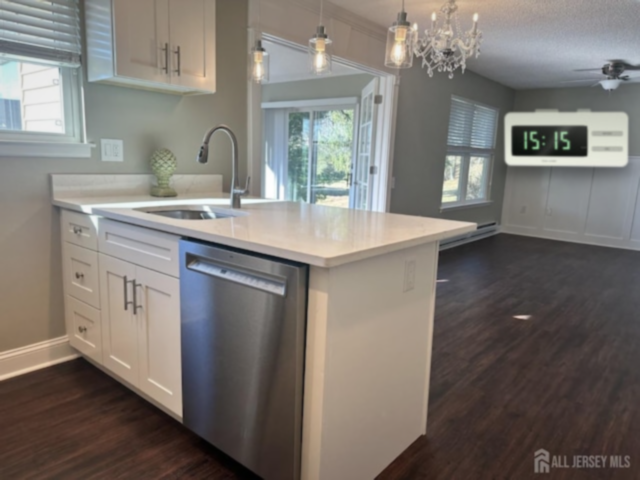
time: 15:15
